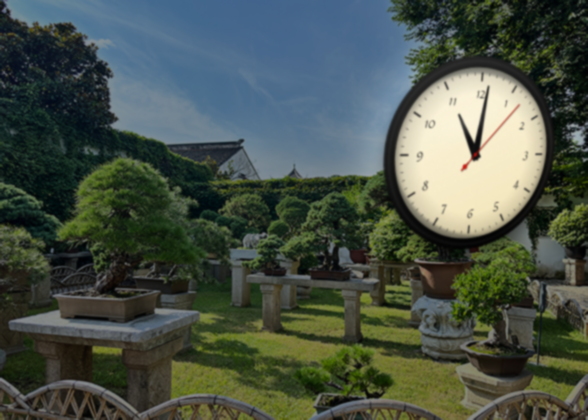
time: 11:01:07
